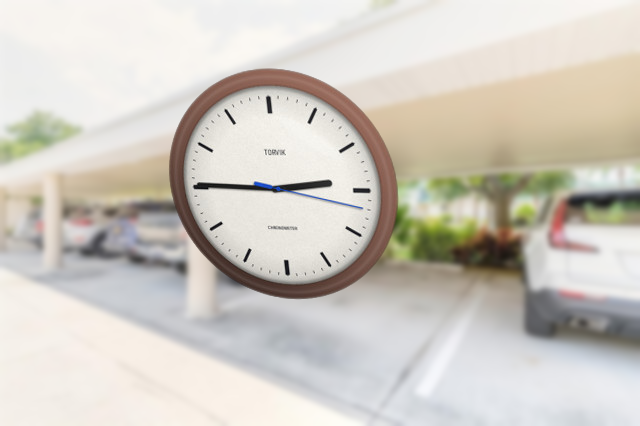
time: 2:45:17
